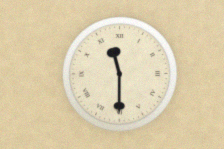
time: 11:30
